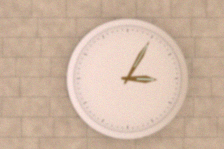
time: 3:05
